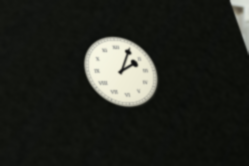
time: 2:05
